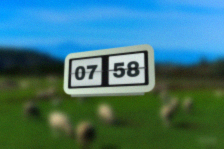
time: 7:58
